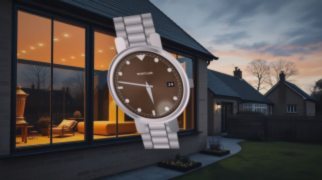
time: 5:47
